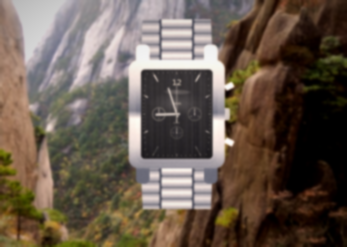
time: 8:57
